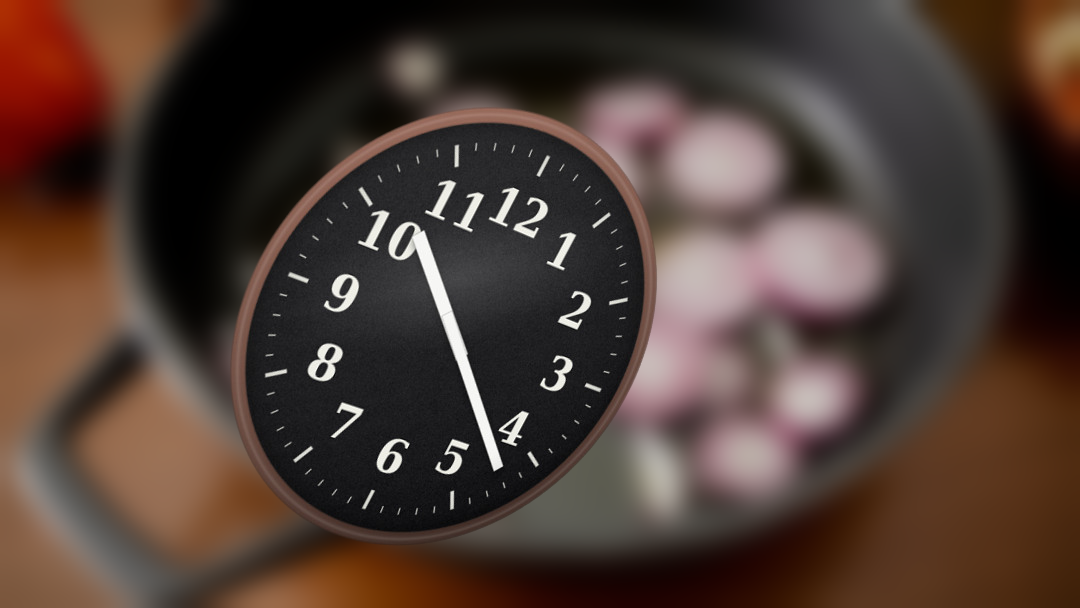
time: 10:22
